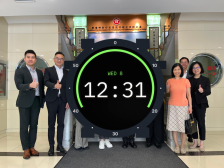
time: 12:31
